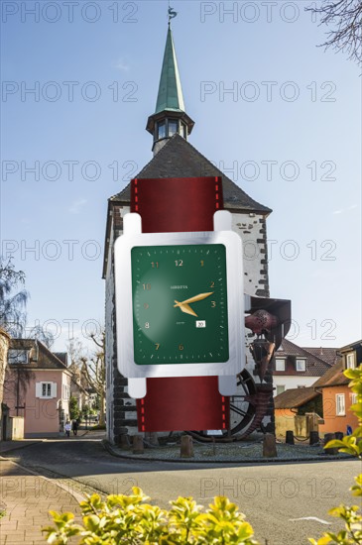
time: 4:12
